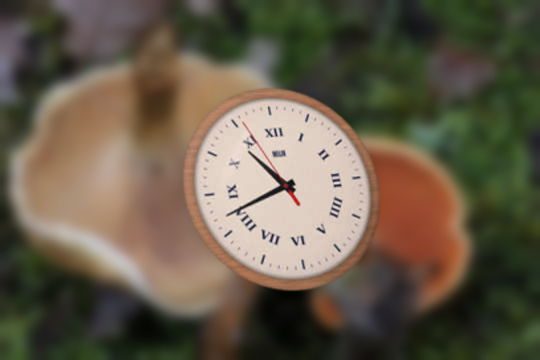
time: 10:41:56
